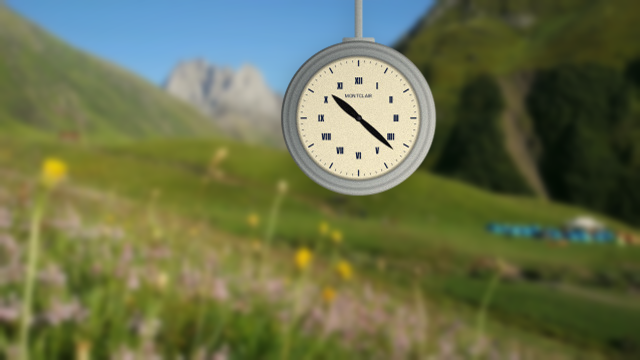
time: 10:22
